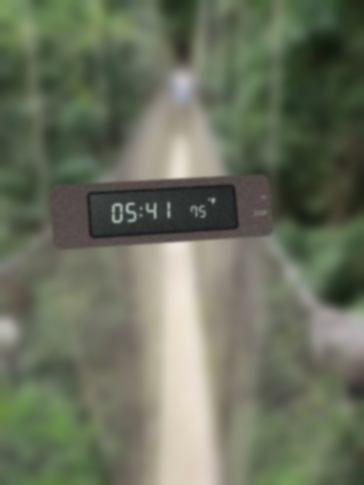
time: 5:41
